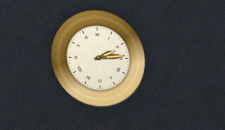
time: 2:14
